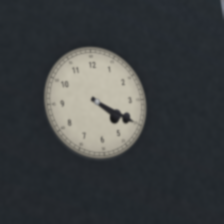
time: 4:20
